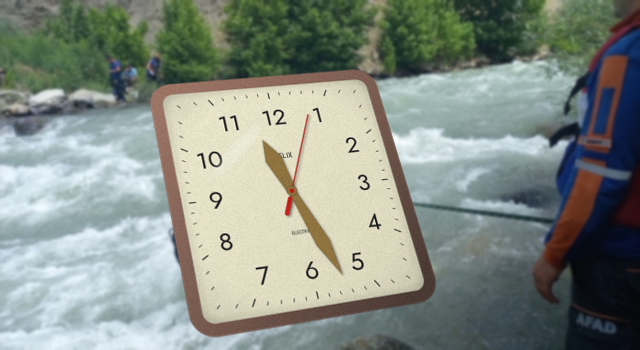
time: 11:27:04
